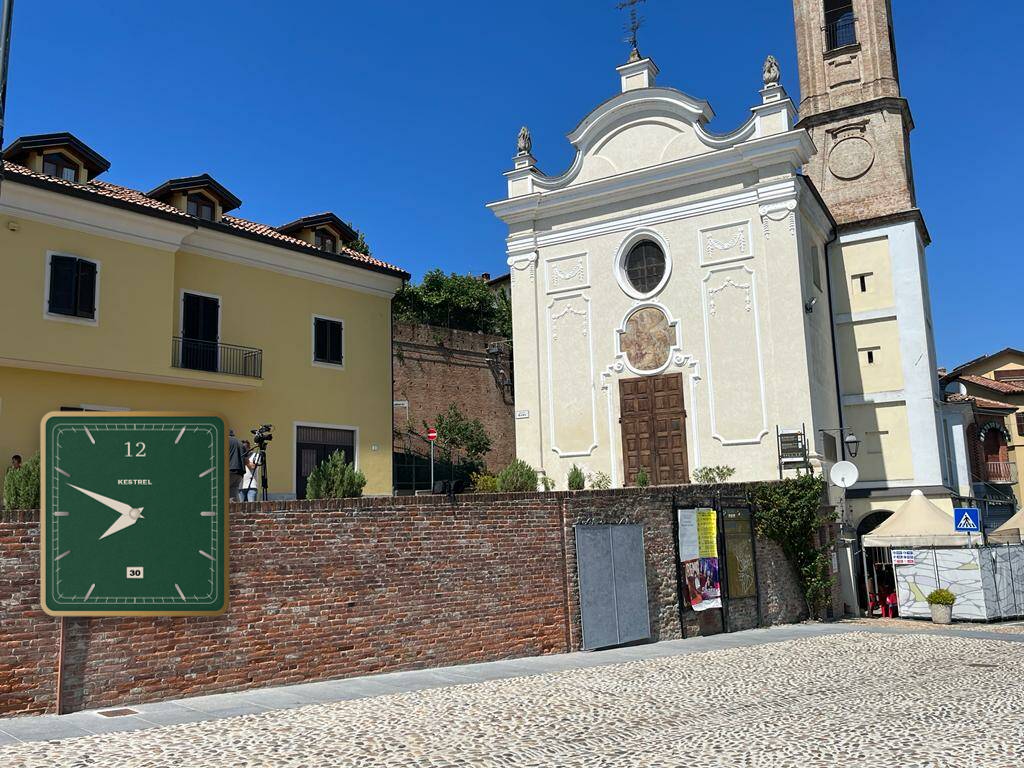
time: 7:49
